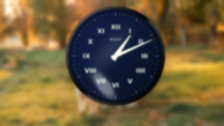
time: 1:11
